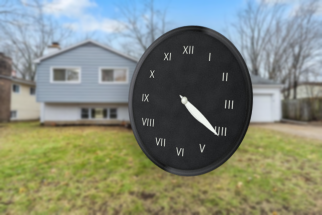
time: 4:21
